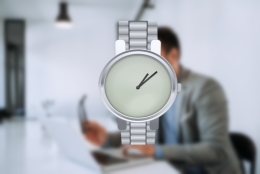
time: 1:08
